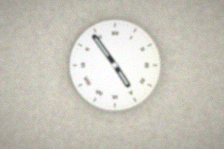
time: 4:54
